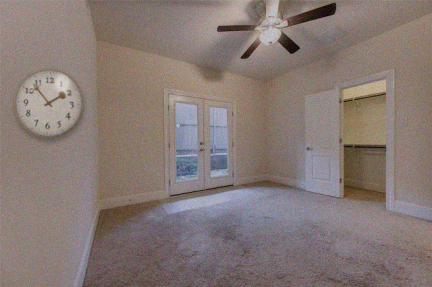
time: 1:53
